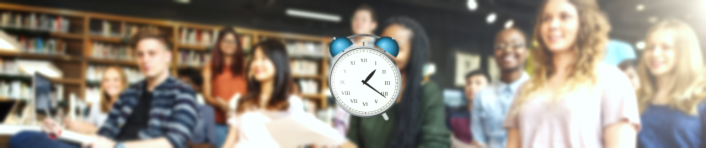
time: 1:21
